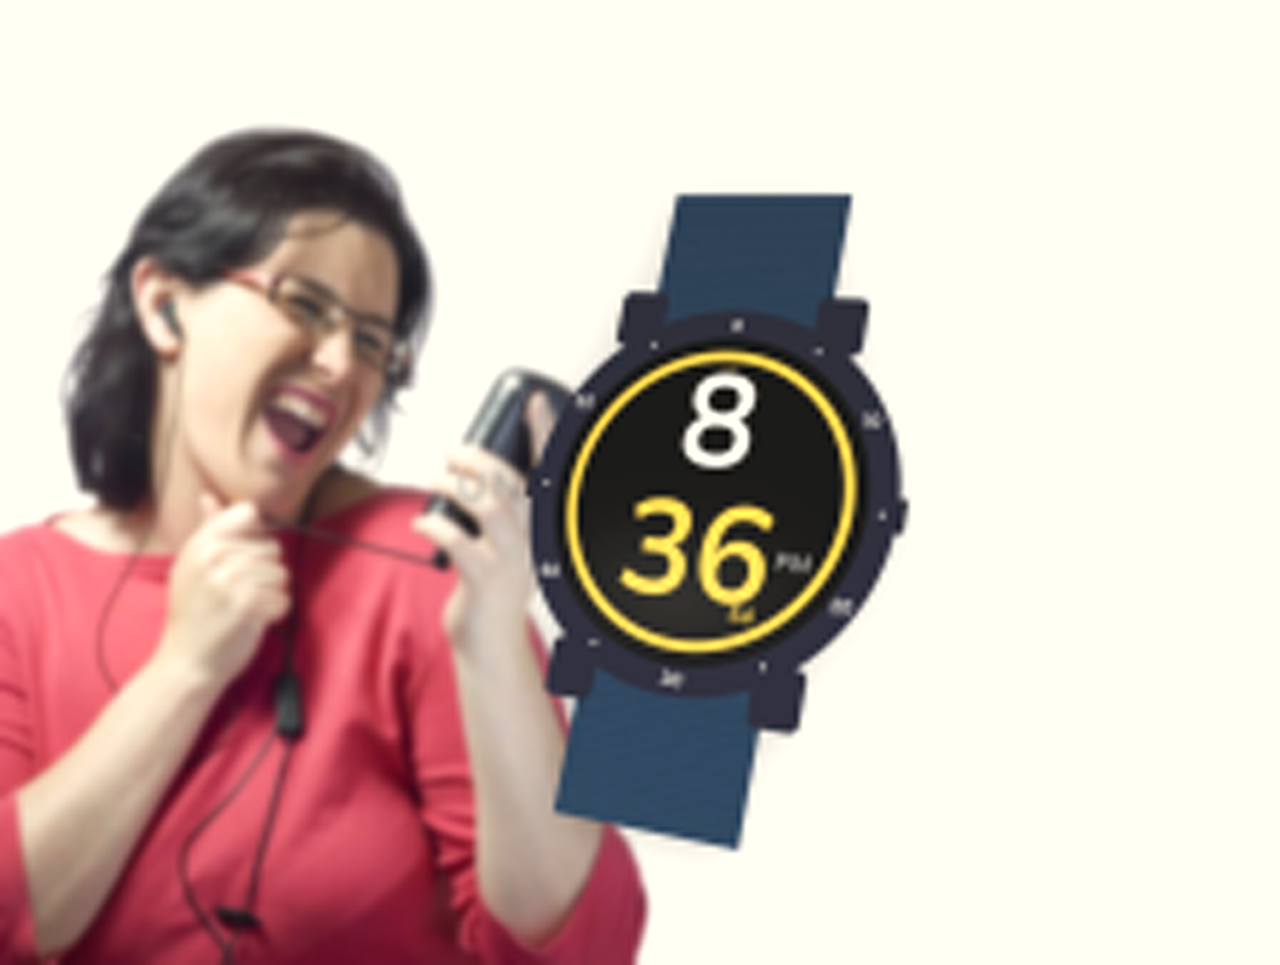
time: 8:36
